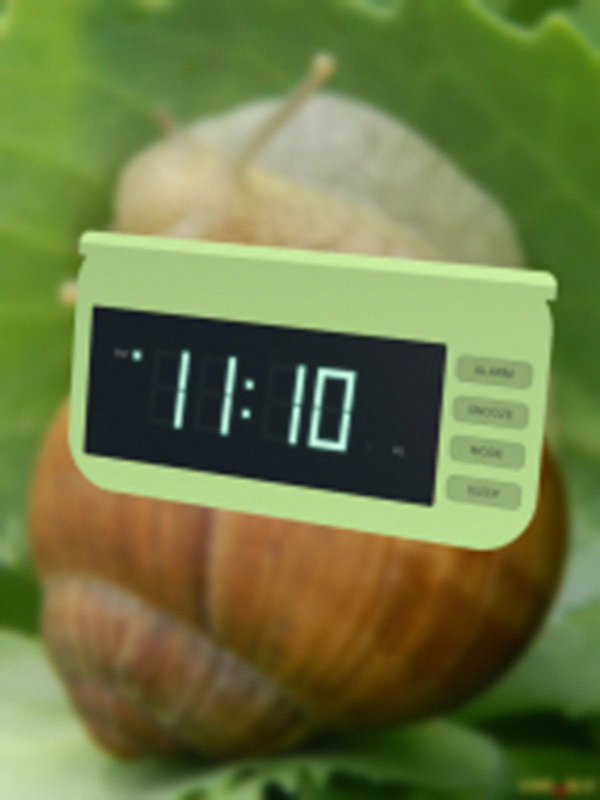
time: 11:10
